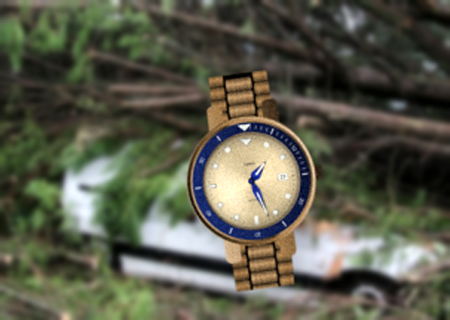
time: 1:27
